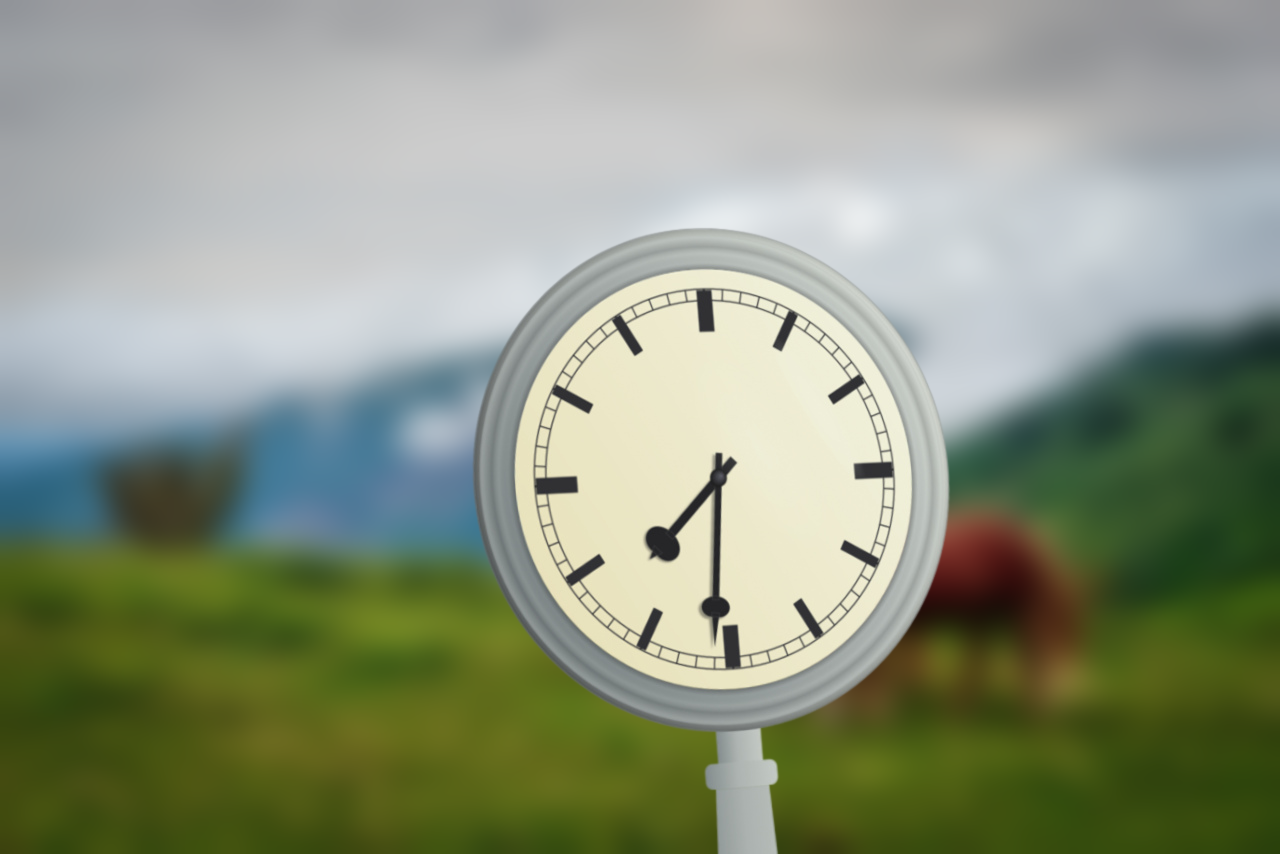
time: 7:31
